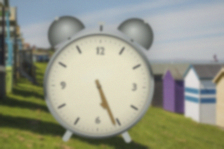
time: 5:26
